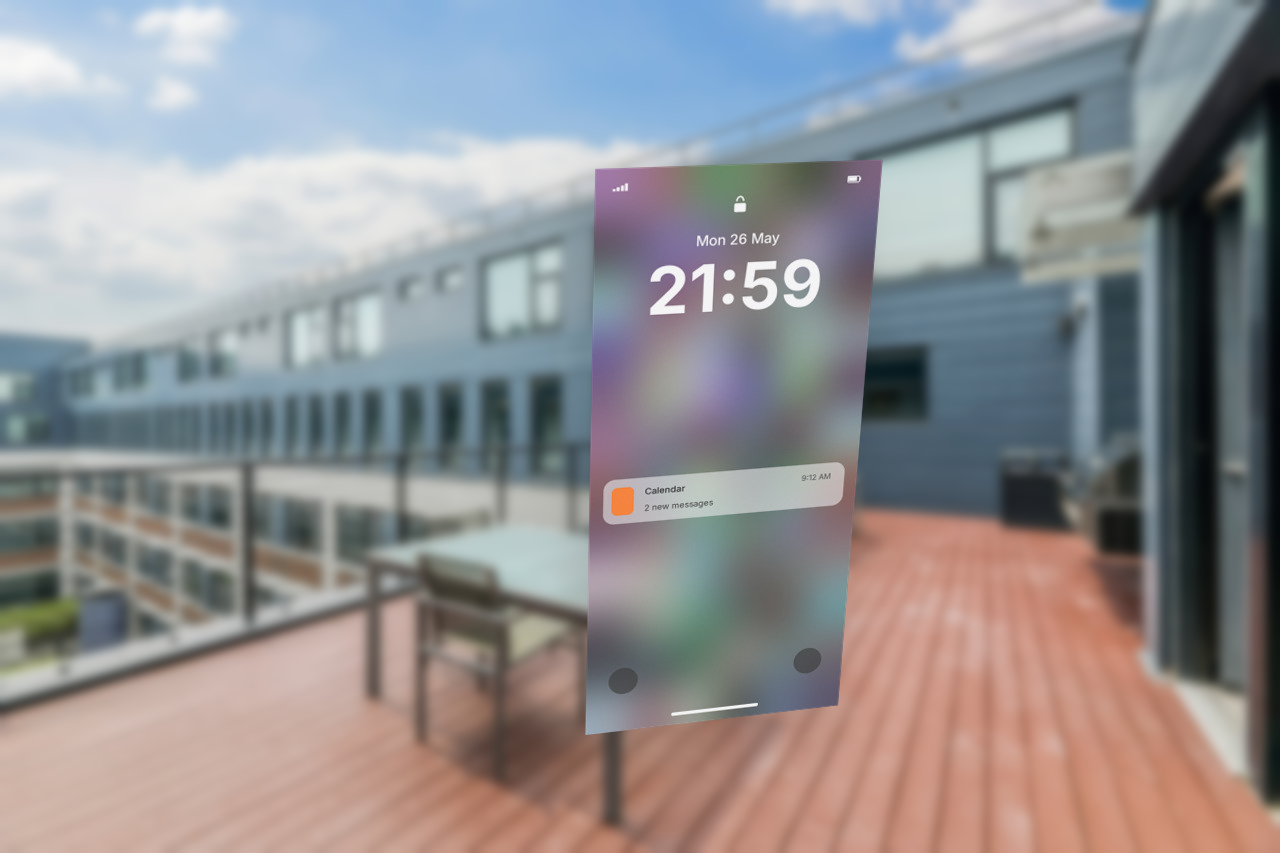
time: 21:59
